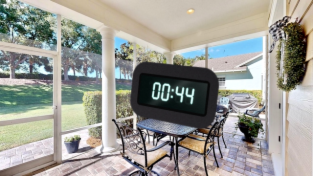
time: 0:44
